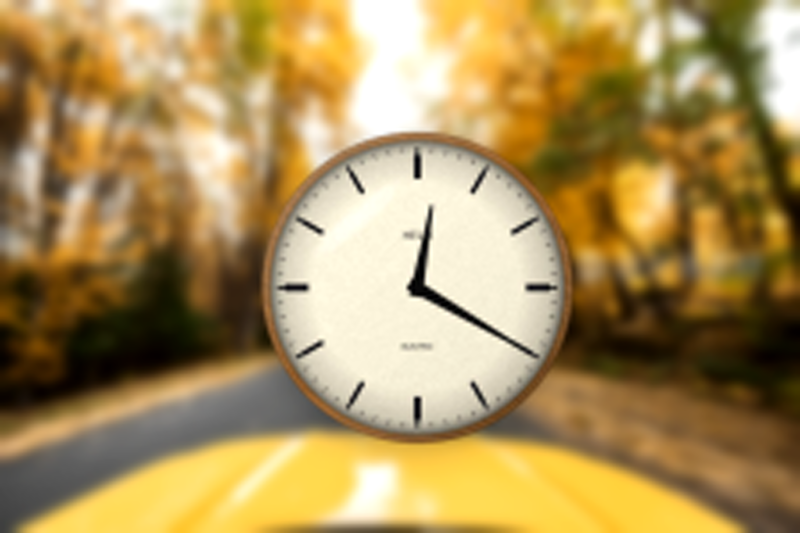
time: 12:20
